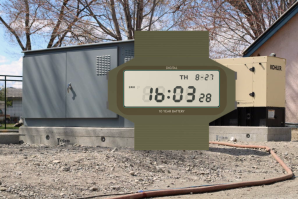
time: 16:03:28
